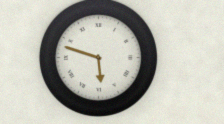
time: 5:48
